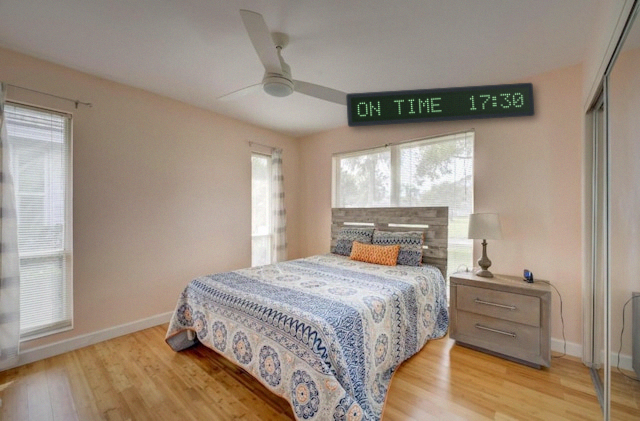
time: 17:30
